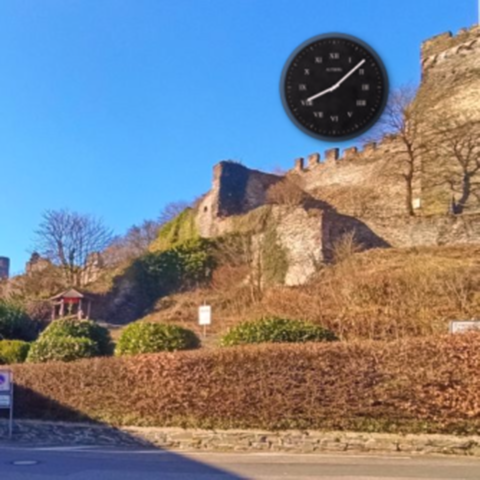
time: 8:08
